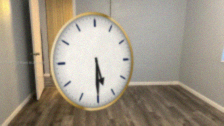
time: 5:30
